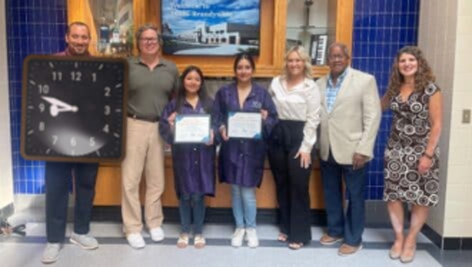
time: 8:48
